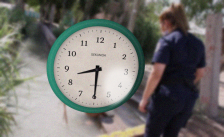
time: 8:30
